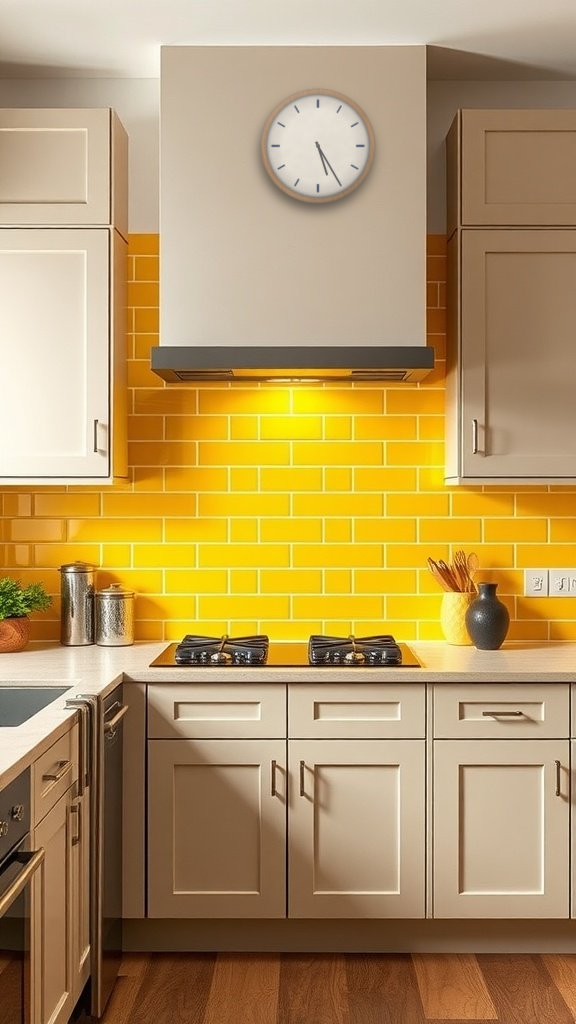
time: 5:25
